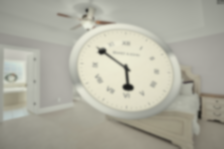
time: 5:51
